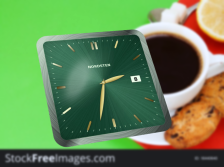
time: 2:33
